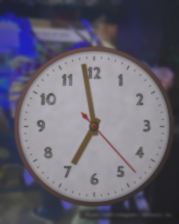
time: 6:58:23
